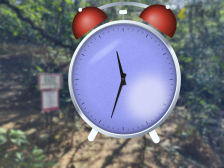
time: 11:33
